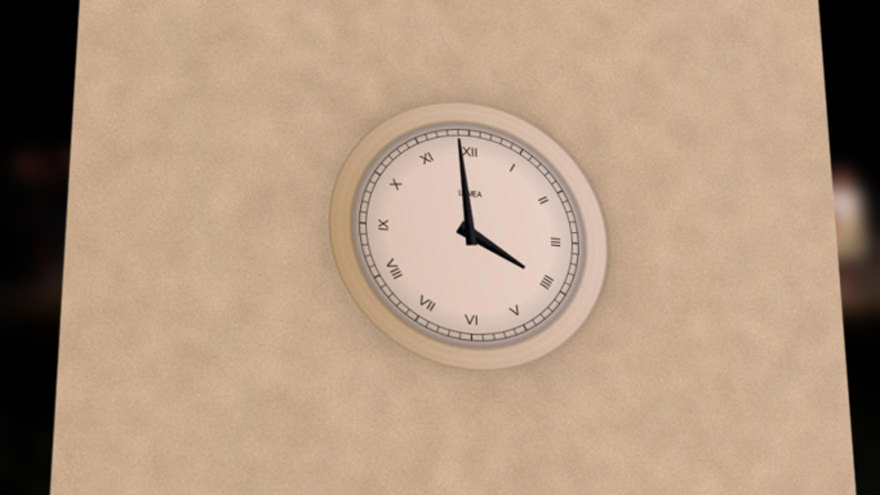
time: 3:59
